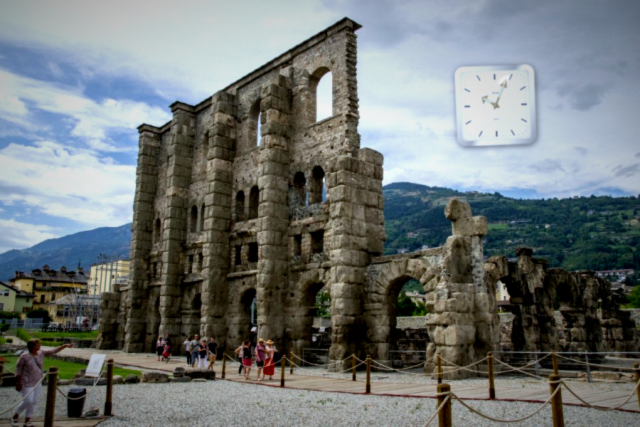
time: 10:04
